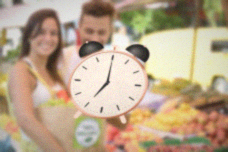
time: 7:00
